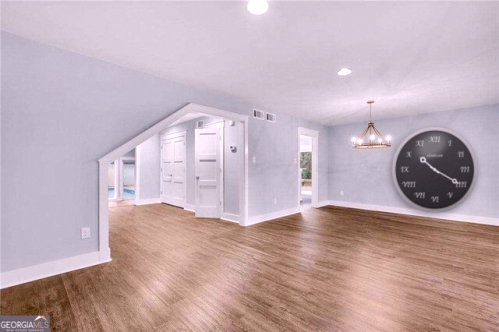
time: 10:20
